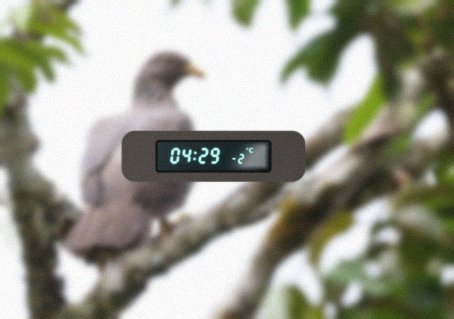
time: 4:29
